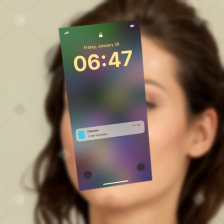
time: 6:47
